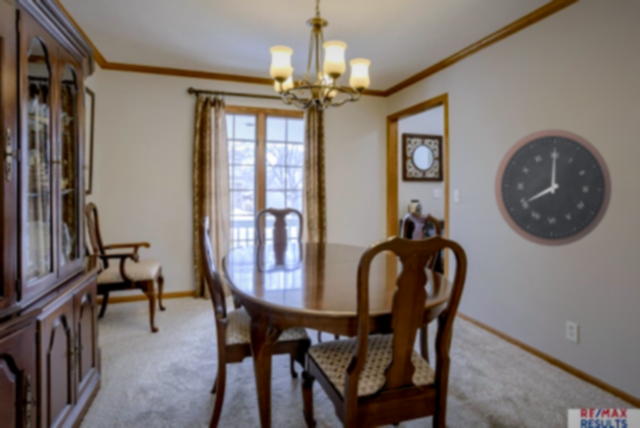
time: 8:00
